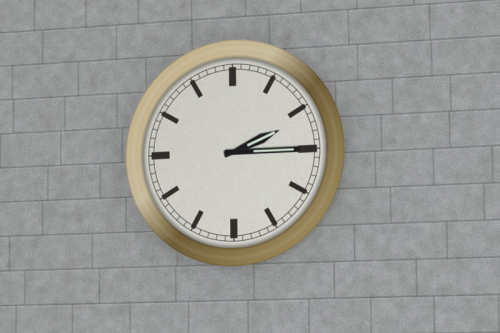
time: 2:15
